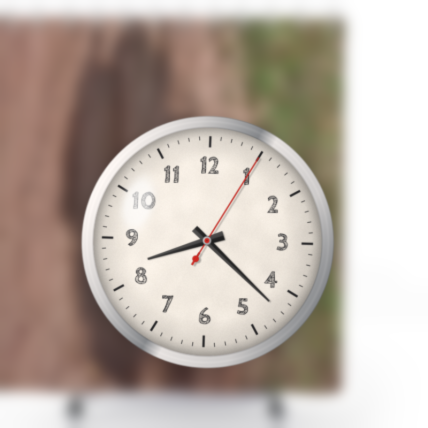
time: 8:22:05
